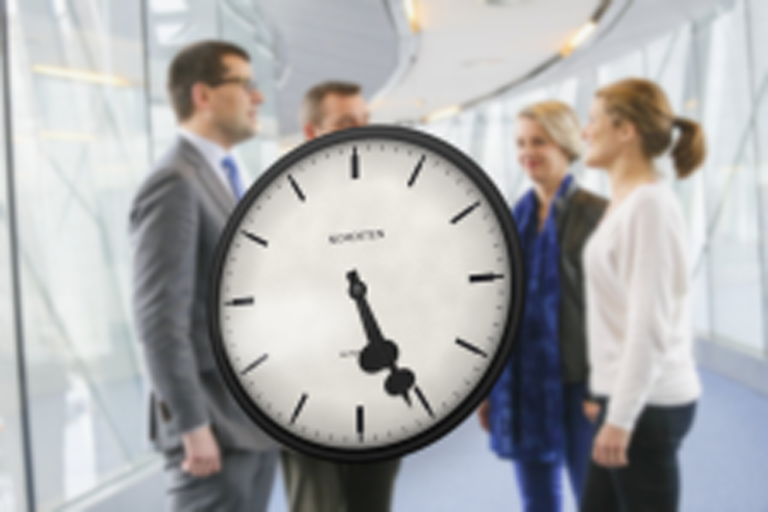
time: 5:26
